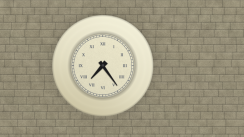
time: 7:24
